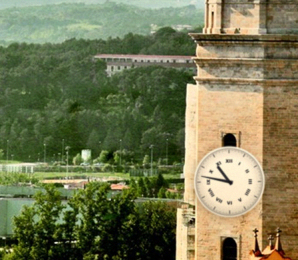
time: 10:47
